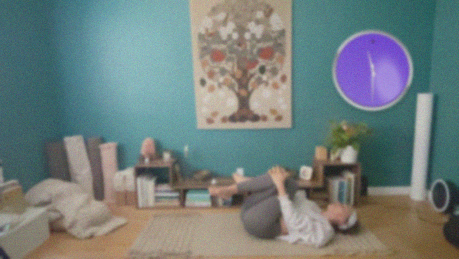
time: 11:30
